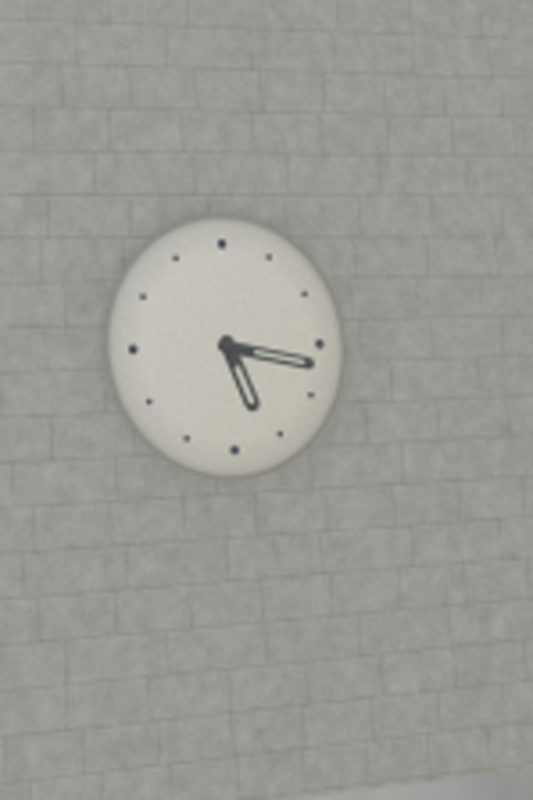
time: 5:17
